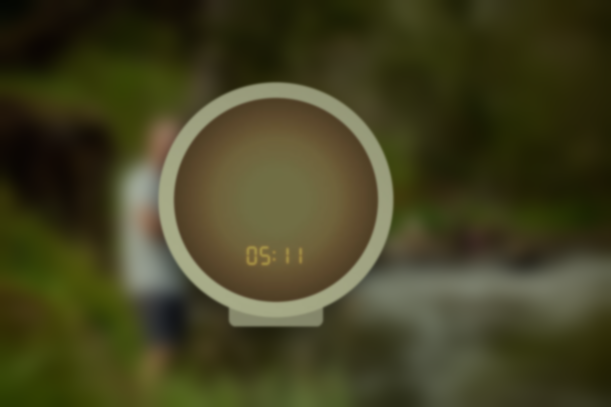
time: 5:11
